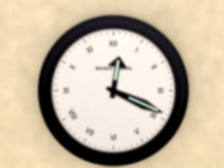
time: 12:19
